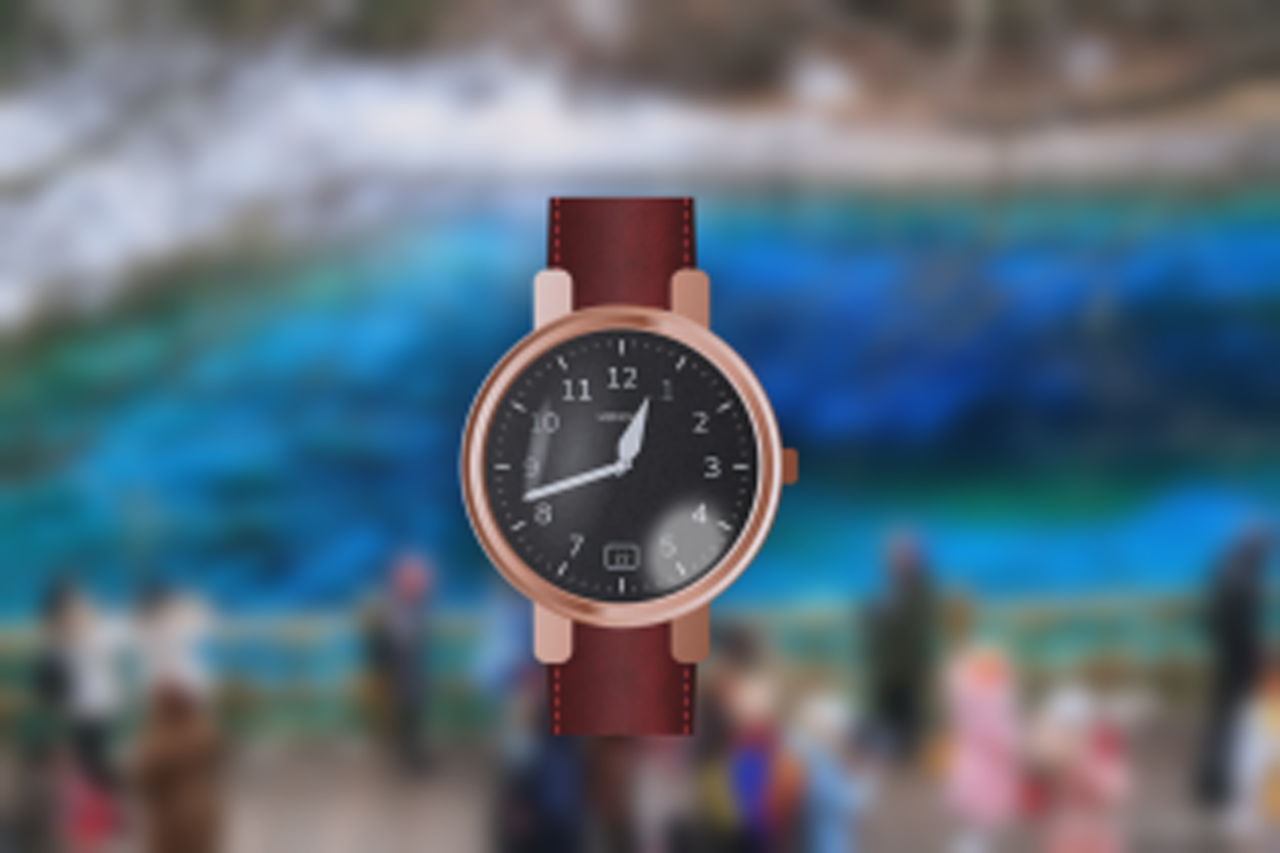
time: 12:42
